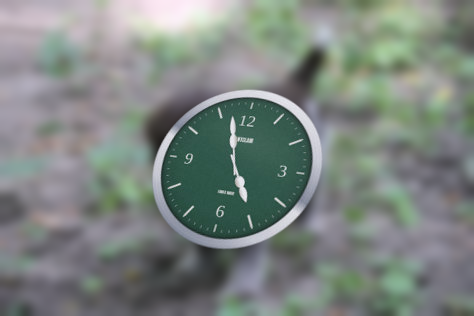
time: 4:57
